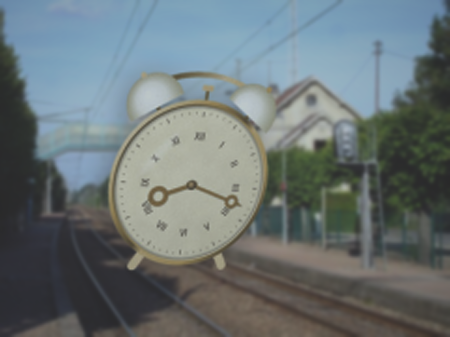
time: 8:18
